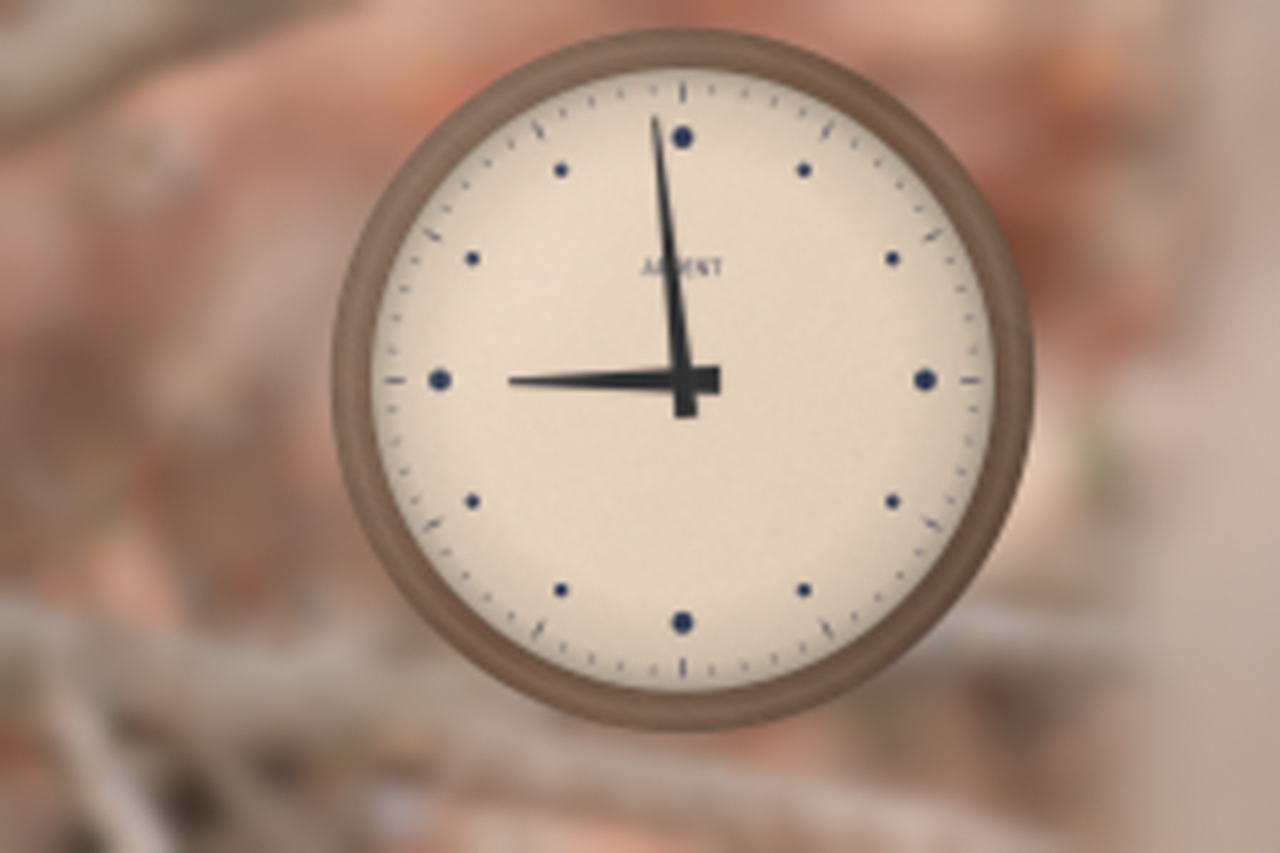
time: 8:59
